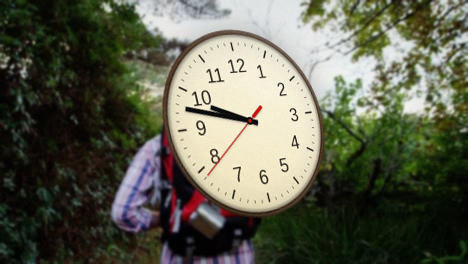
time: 9:47:39
